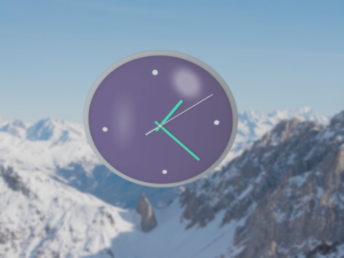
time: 1:23:10
